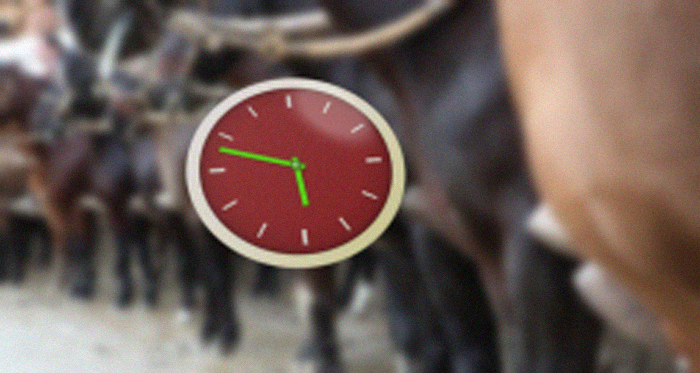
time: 5:48
